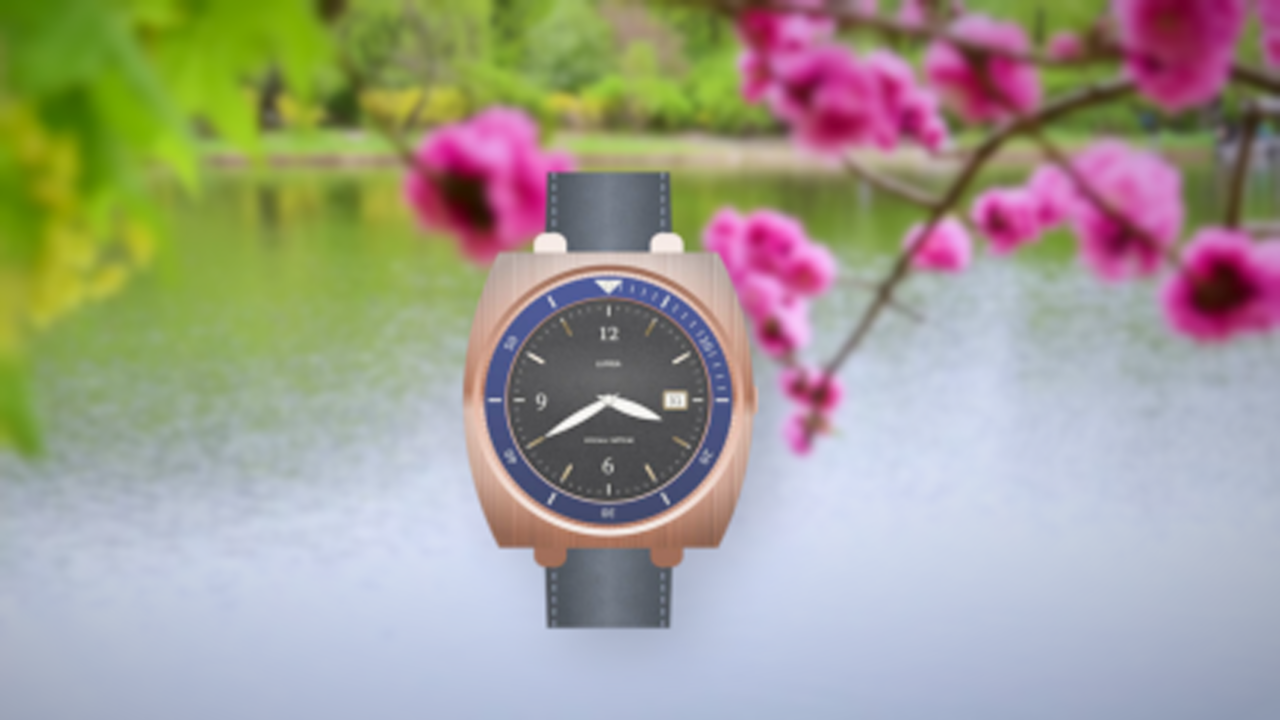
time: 3:40
